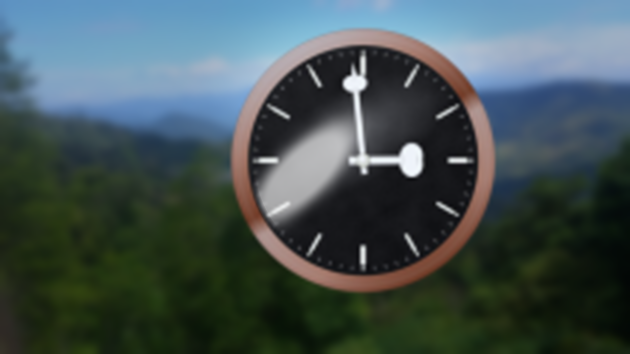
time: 2:59
